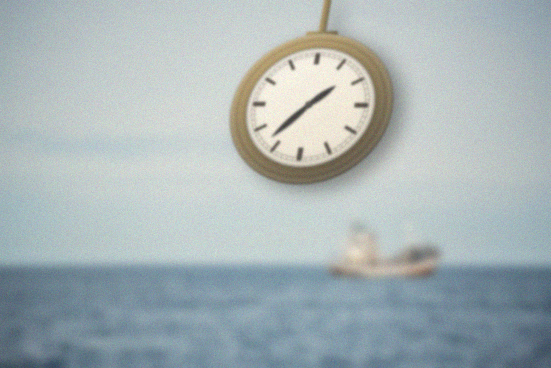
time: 1:37
